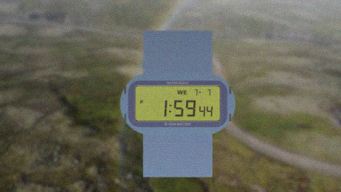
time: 1:59:44
